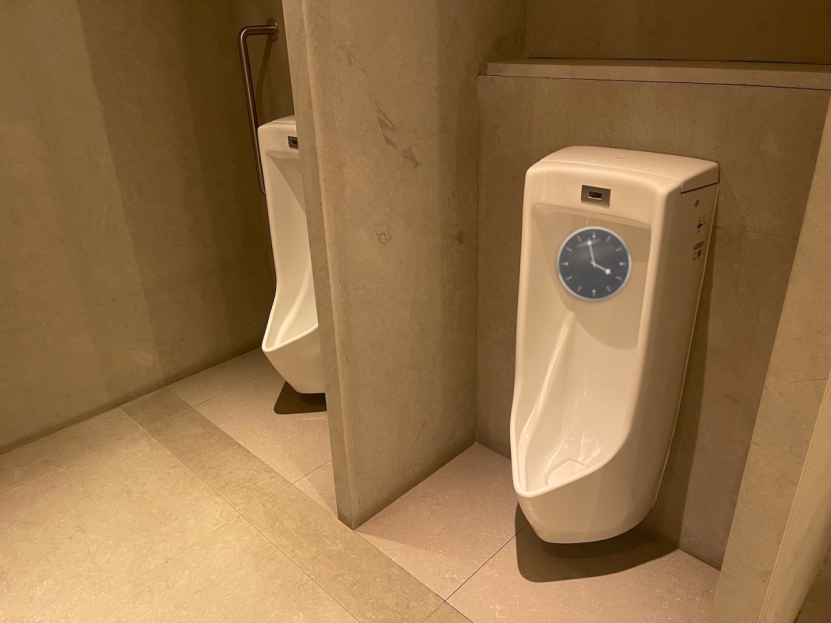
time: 3:58
